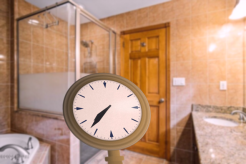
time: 7:37
